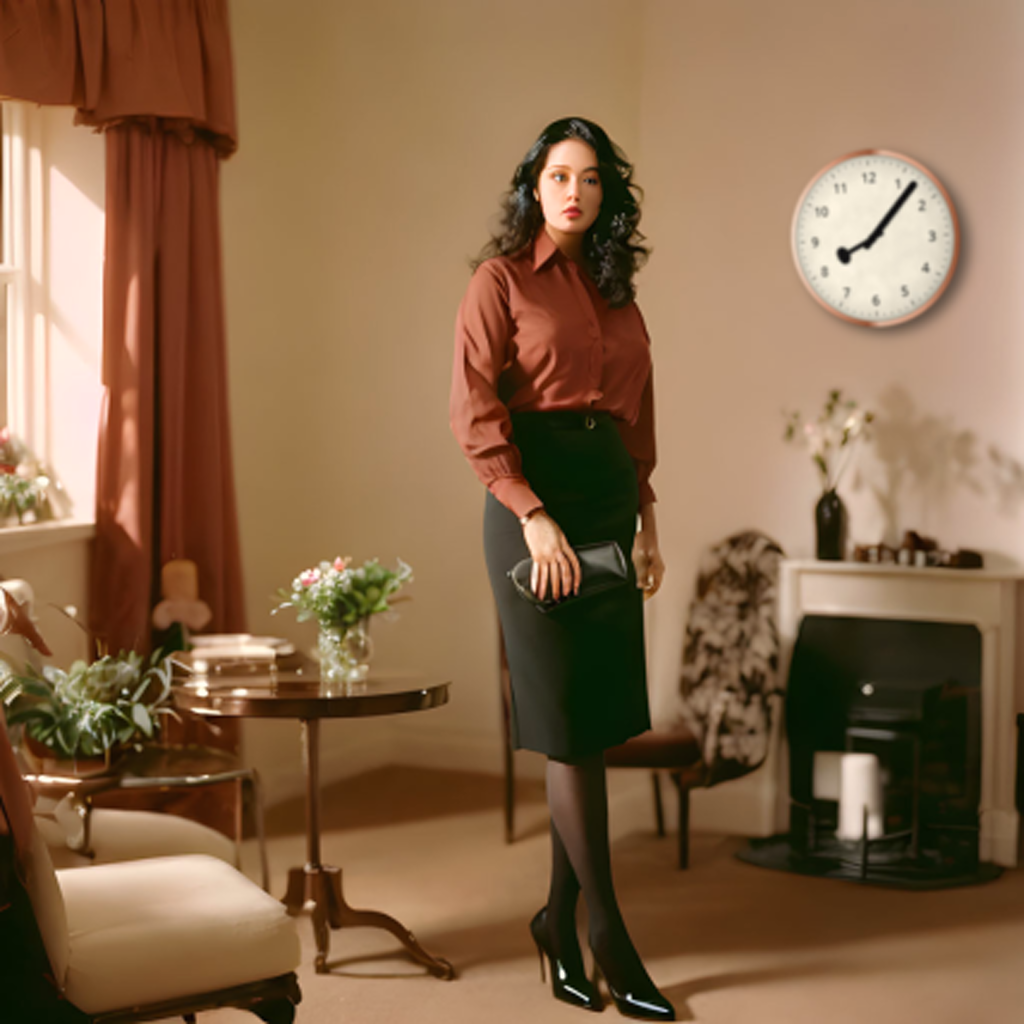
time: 8:07
